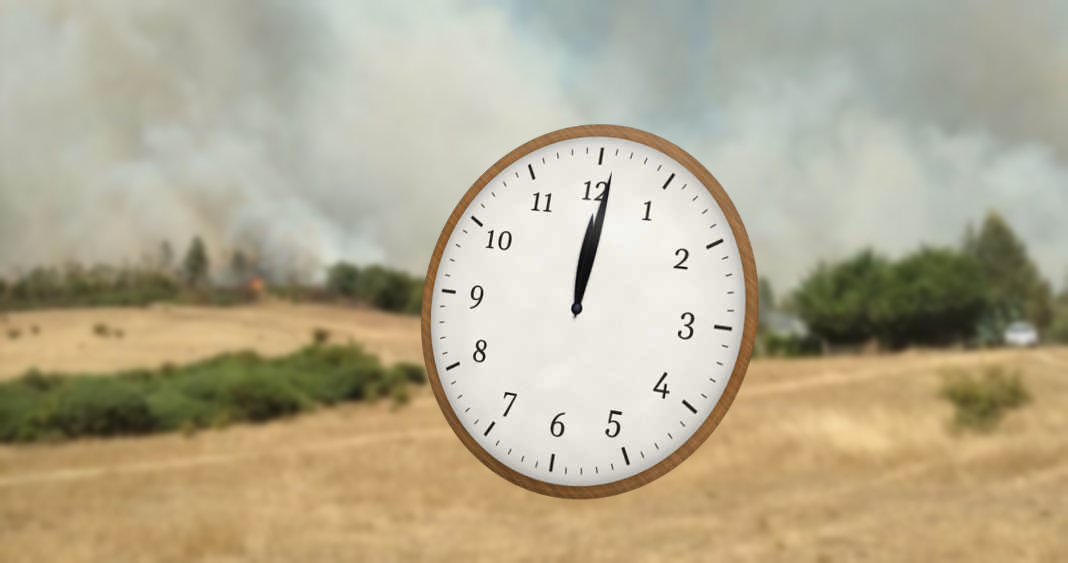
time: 12:01
